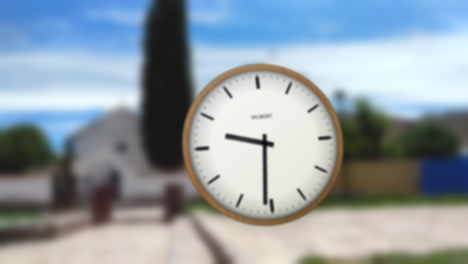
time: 9:31
